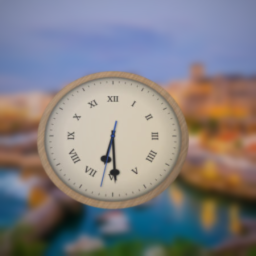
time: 6:29:32
